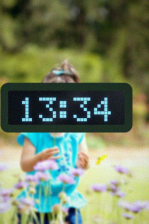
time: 13:34
